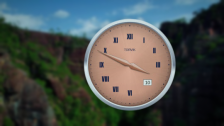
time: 3:49
